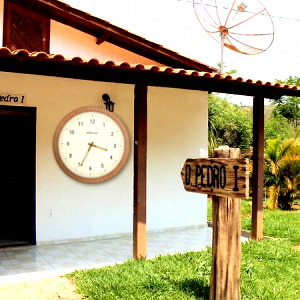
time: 3:34
